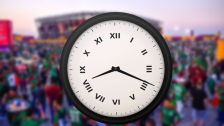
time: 8:19
